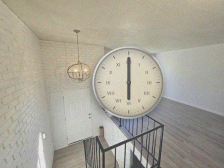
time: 6:00
